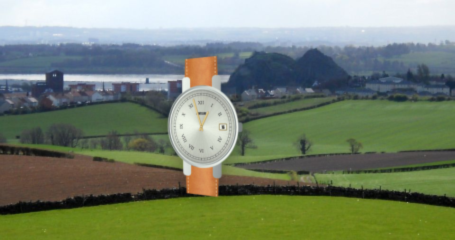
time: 12:57
